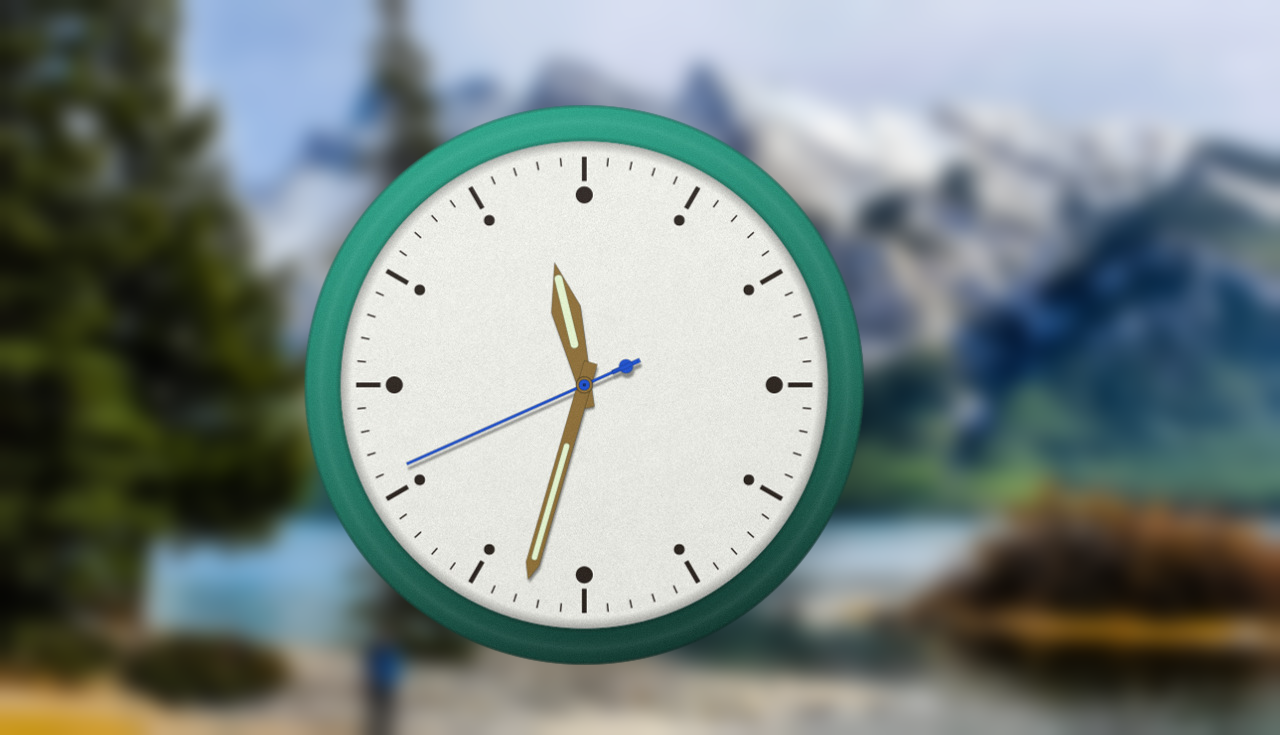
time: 11:32:41
